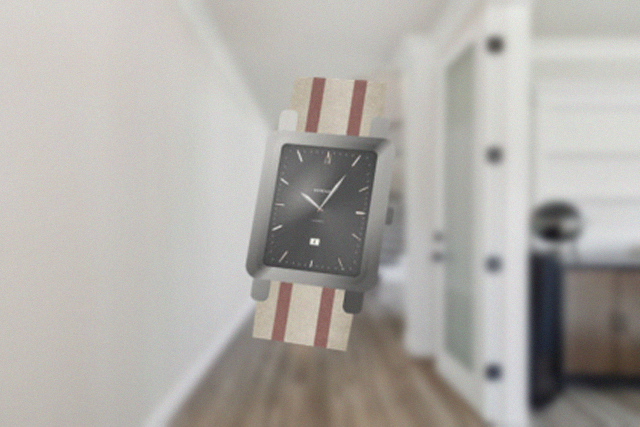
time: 10:05
